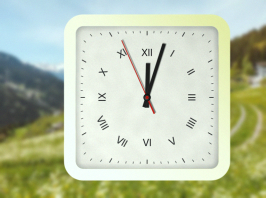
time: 12:02:56
